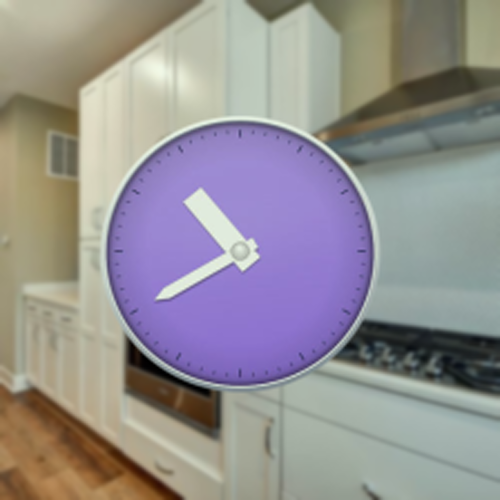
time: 10:40
